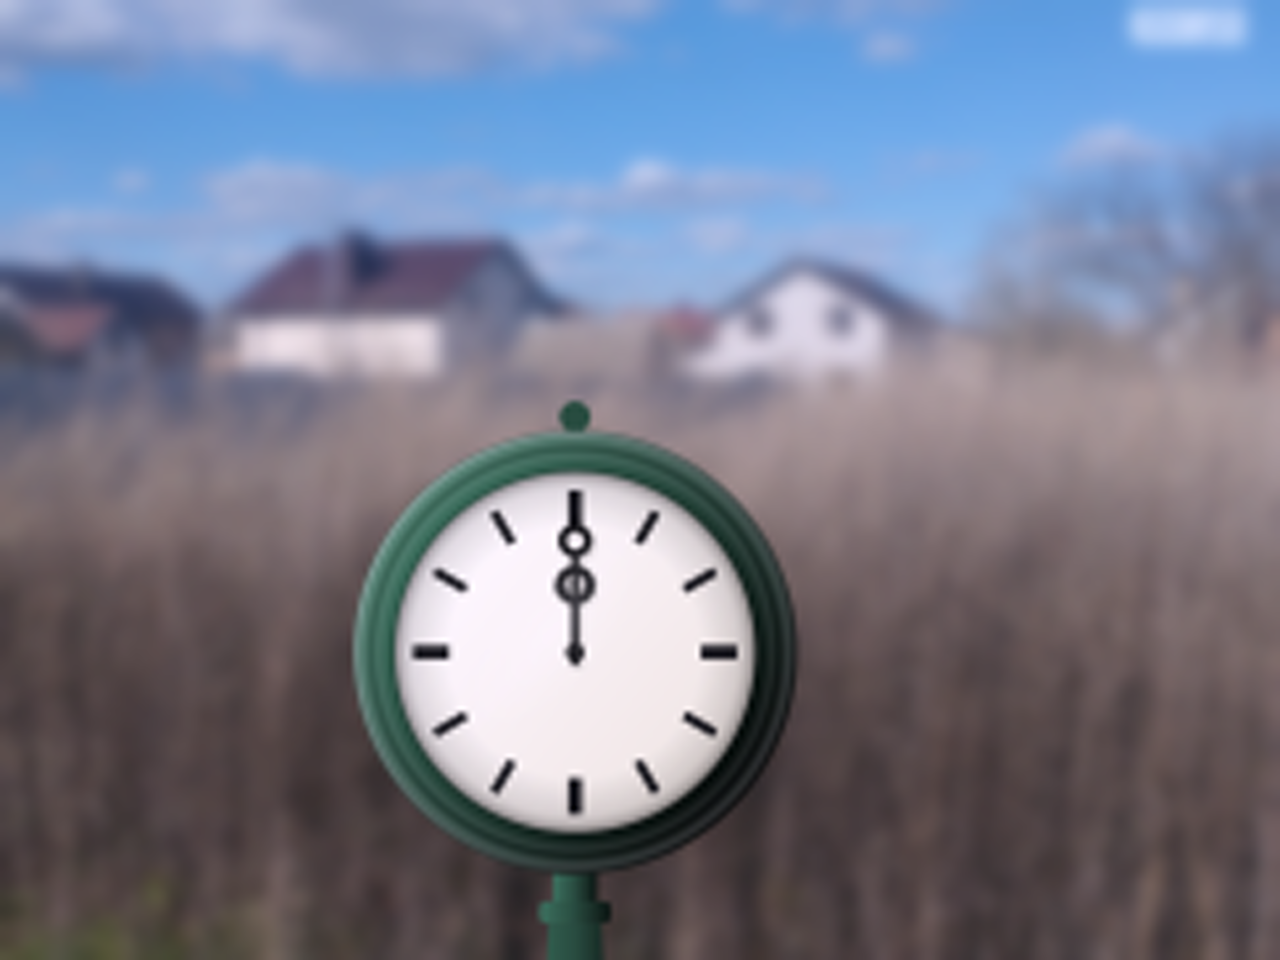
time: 12:00
